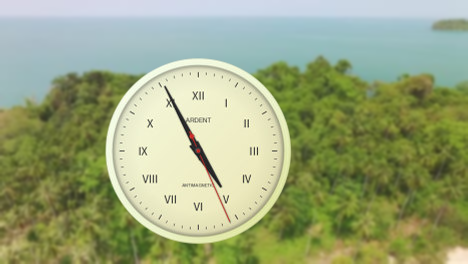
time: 4:55:26
